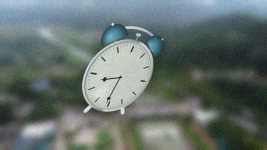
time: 8:31
